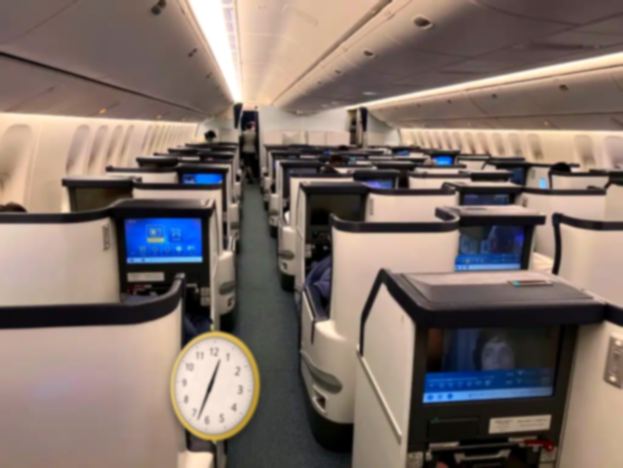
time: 12:33
